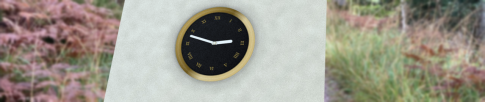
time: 2:48
